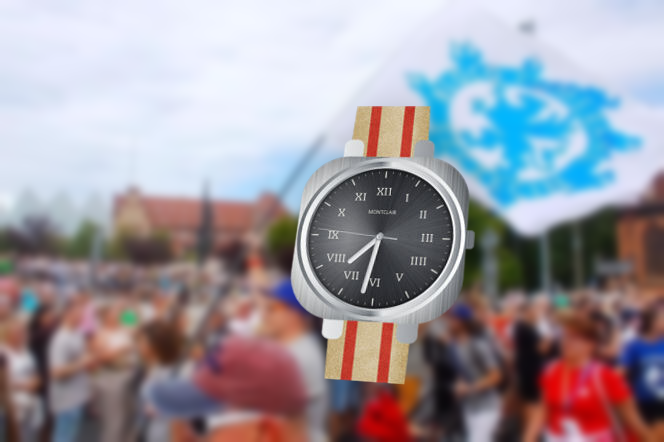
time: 7:31:46
